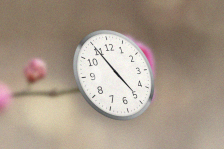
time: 4:55
